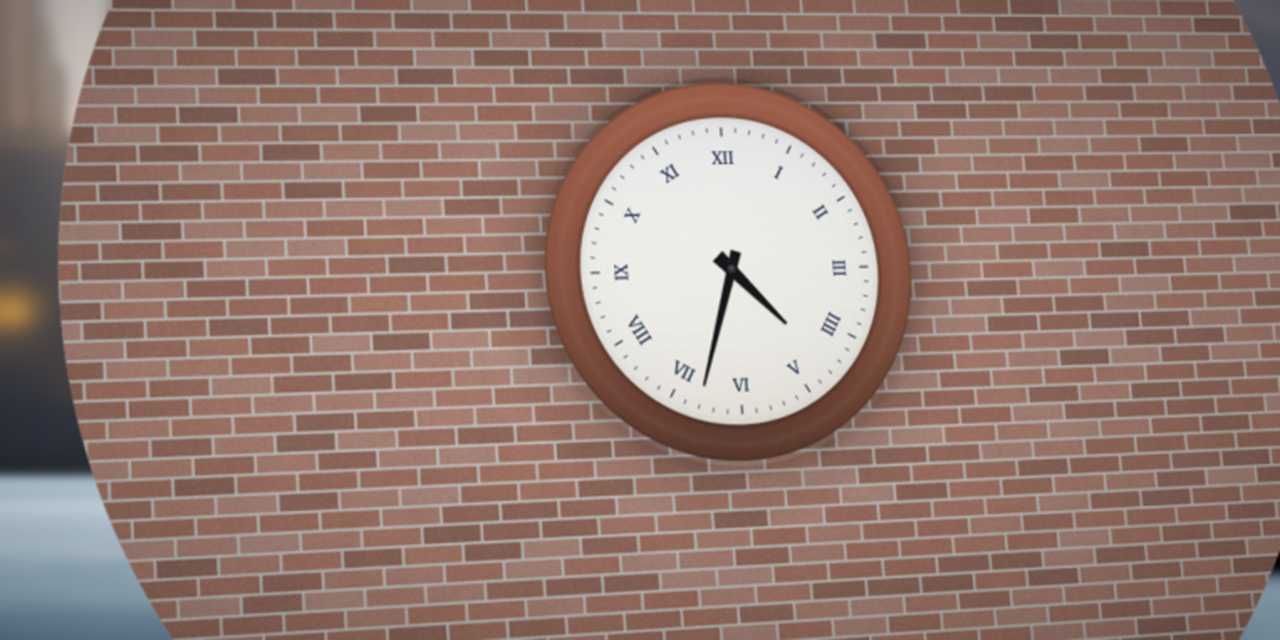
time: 4:33
